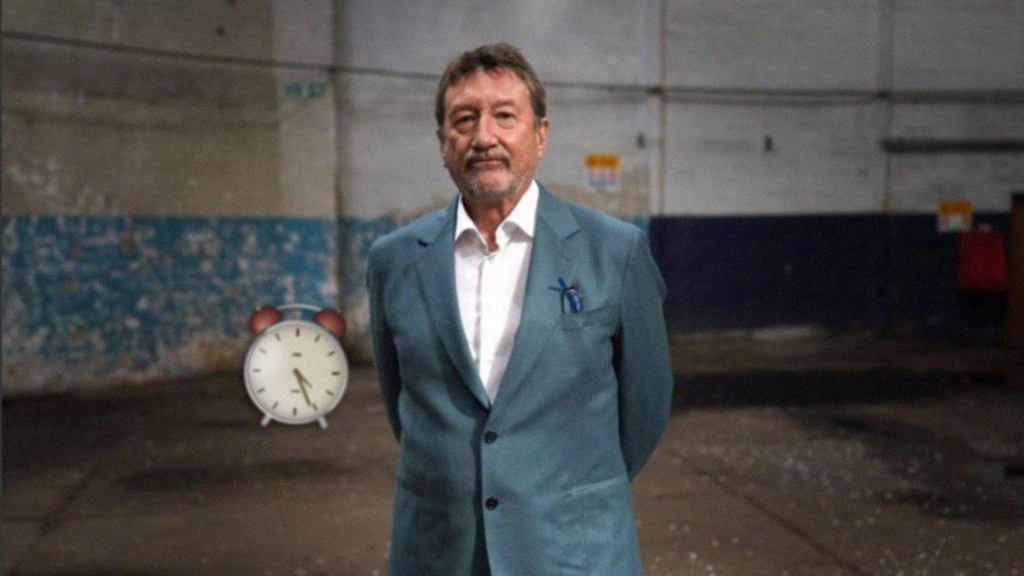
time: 4:26
